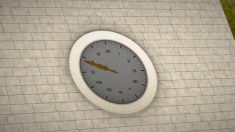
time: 9:49
